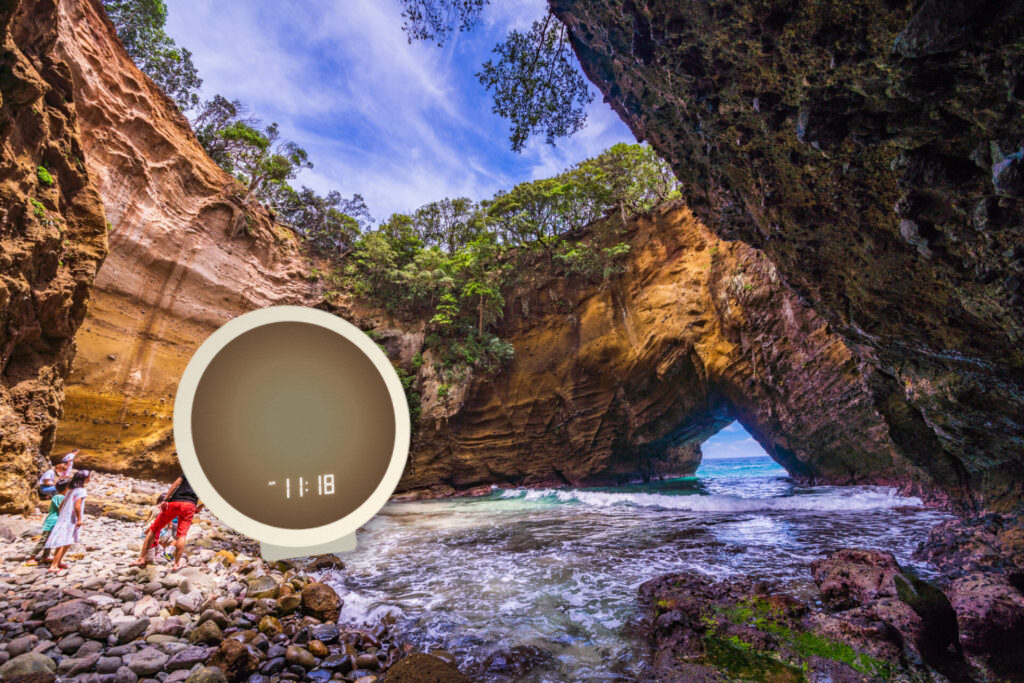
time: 11:18
